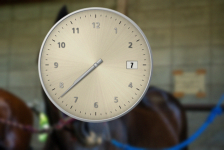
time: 7:38
